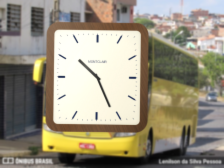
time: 10:26
